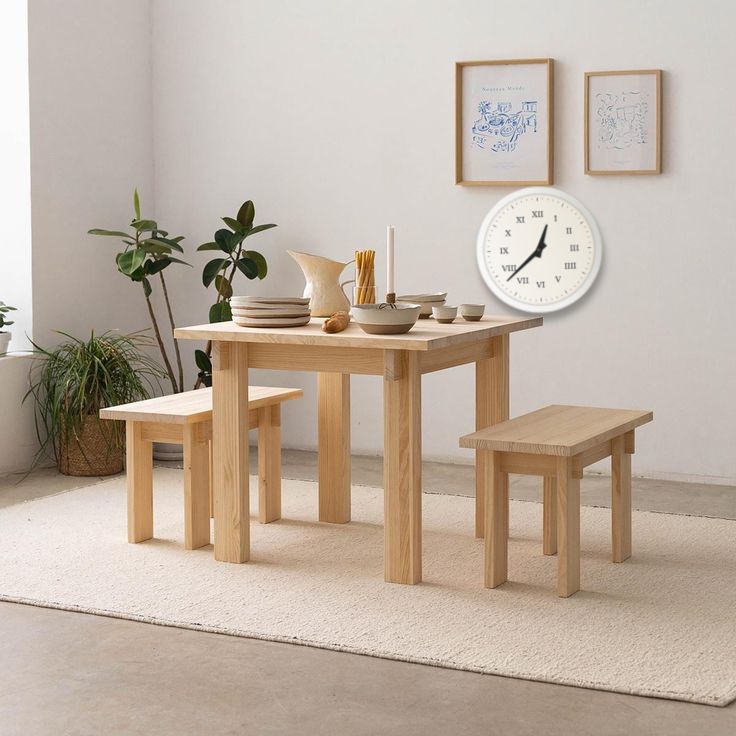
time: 12:38
